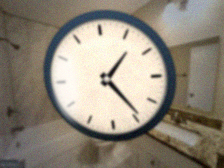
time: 1:24
